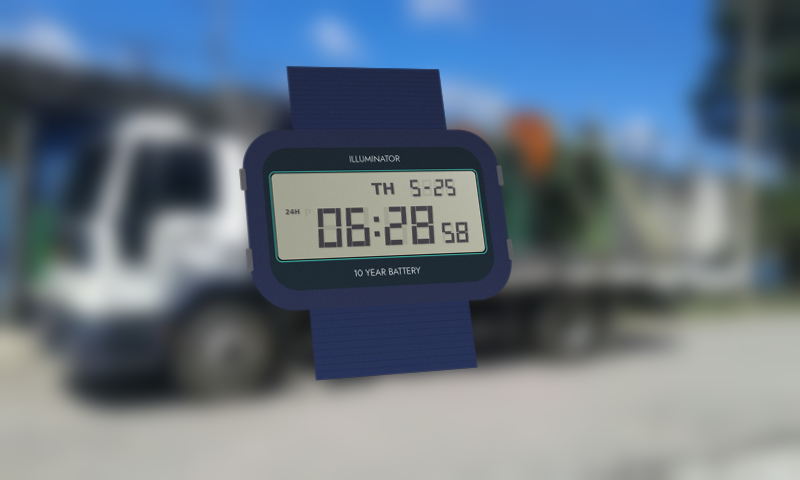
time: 6:28:58
